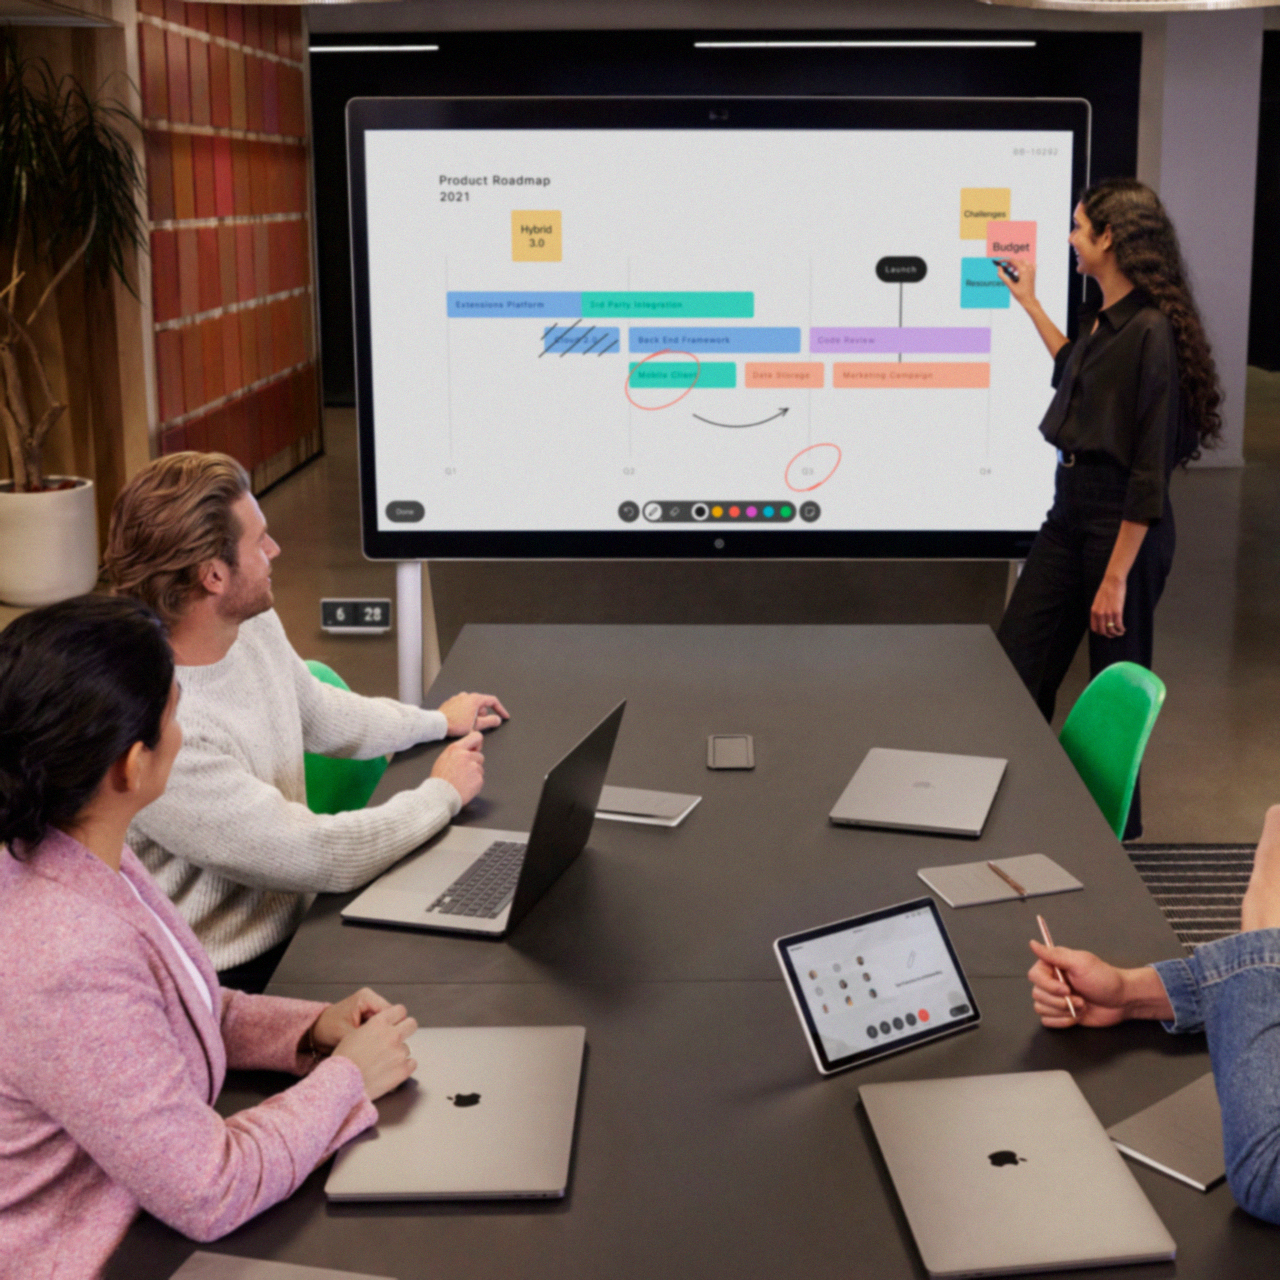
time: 6:28
